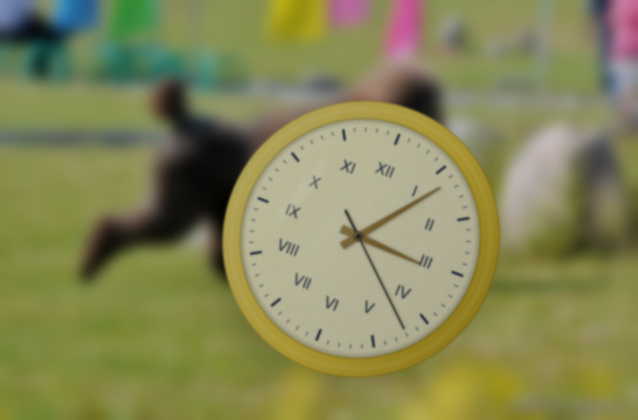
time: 3:06:22
